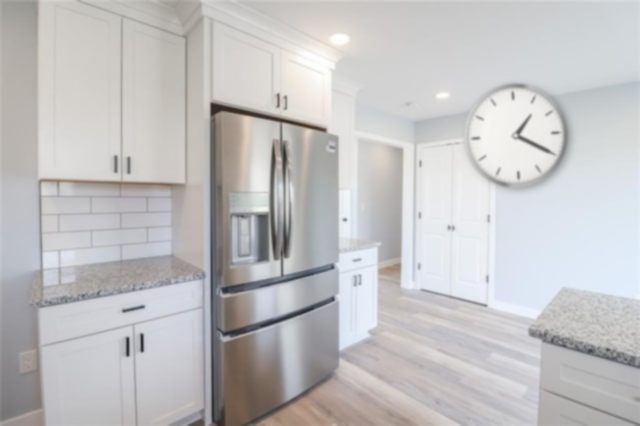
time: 1:20
